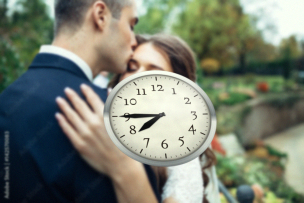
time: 7:45
